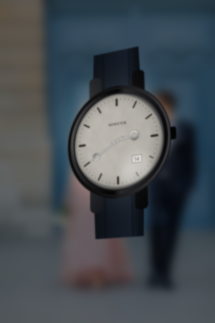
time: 2:40
